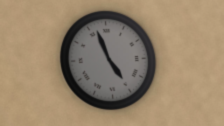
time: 4:57
